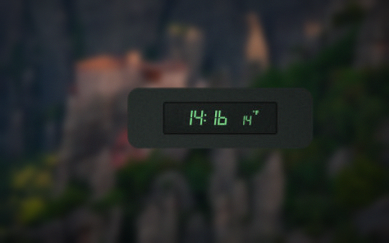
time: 14:16
